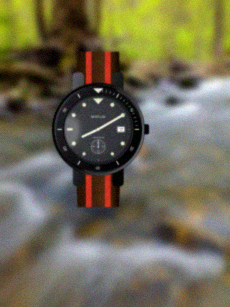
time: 8:10
